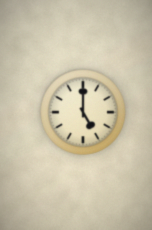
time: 5:00
